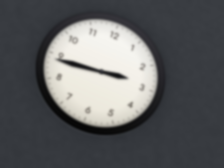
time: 2:44
